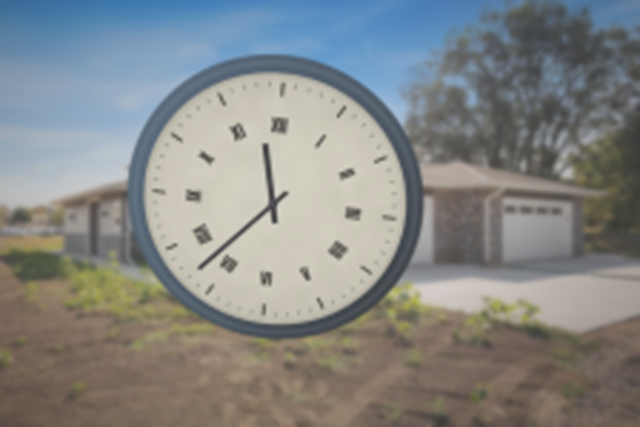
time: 11:37
